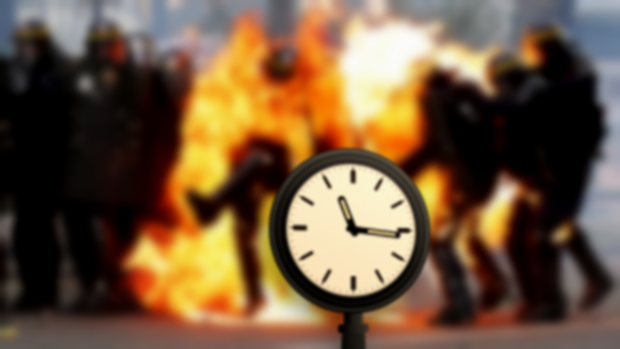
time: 11:16
